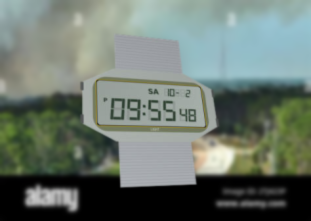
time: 9:55:48
